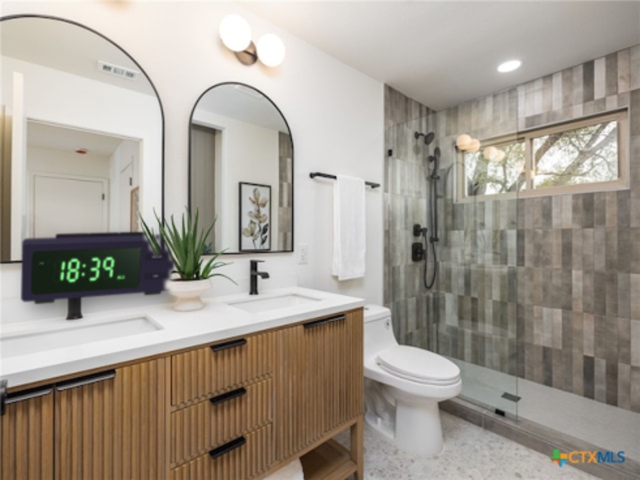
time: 18:39
